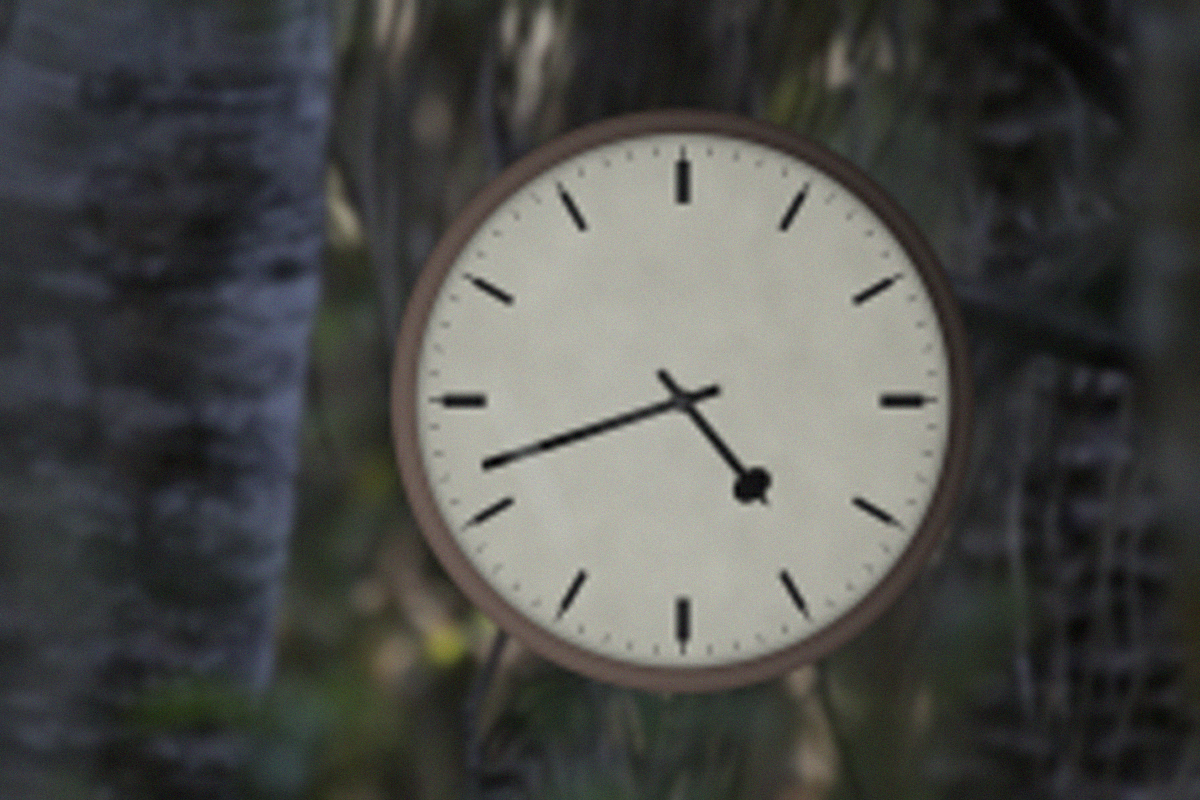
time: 4:42
